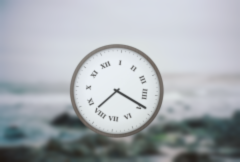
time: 8:24
